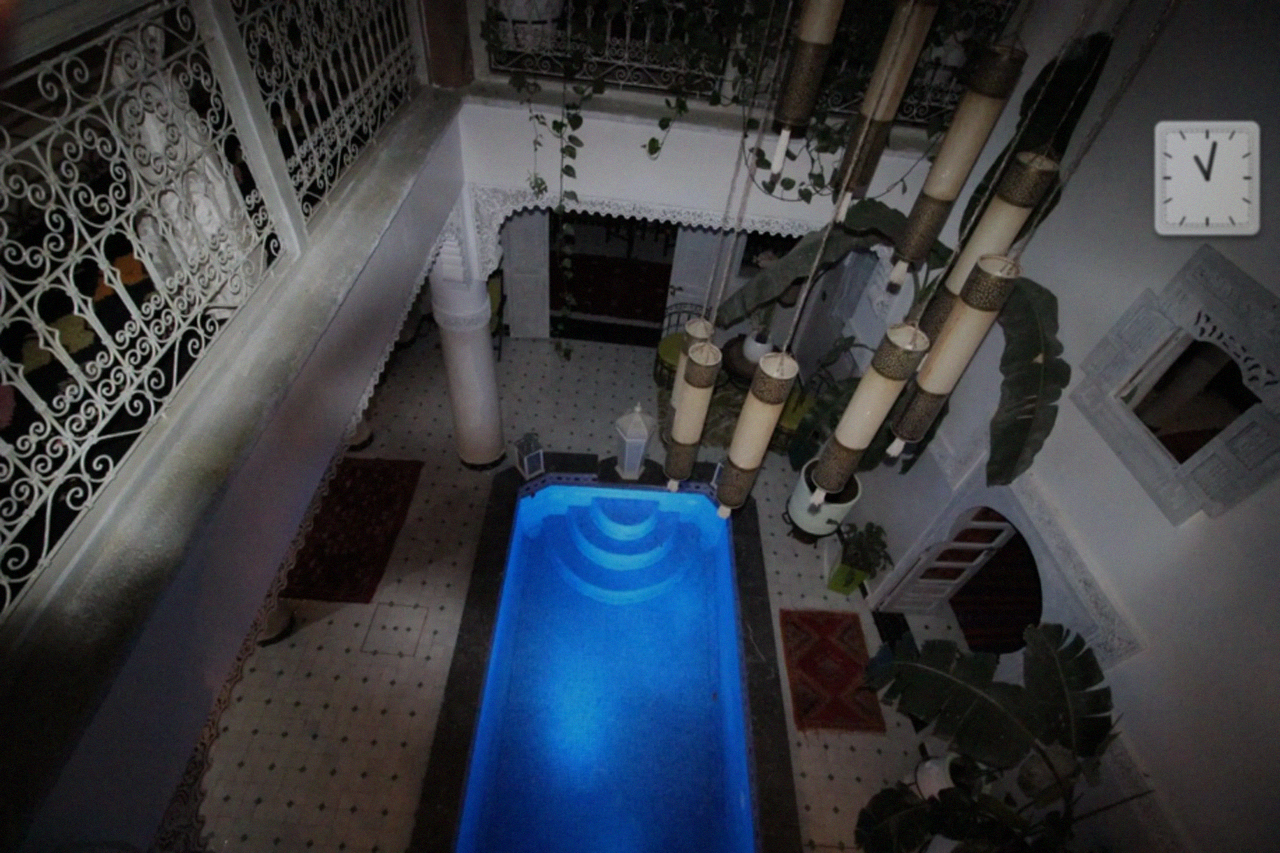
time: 11:02
